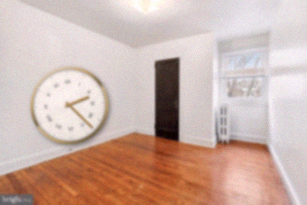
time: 2:23
